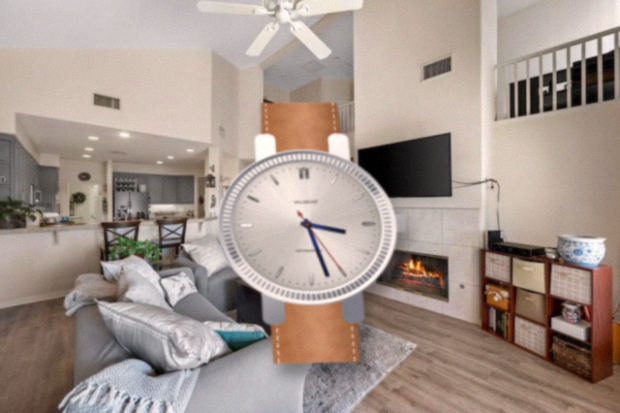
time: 3:27:25
